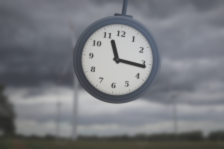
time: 11:16
